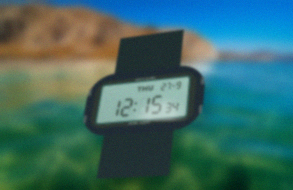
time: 12:15
